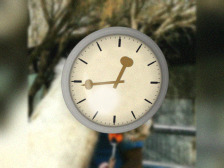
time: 12:44
